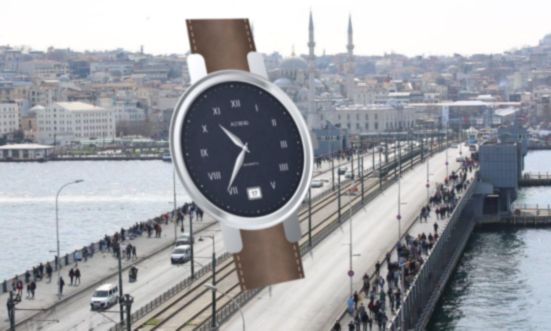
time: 10:36
